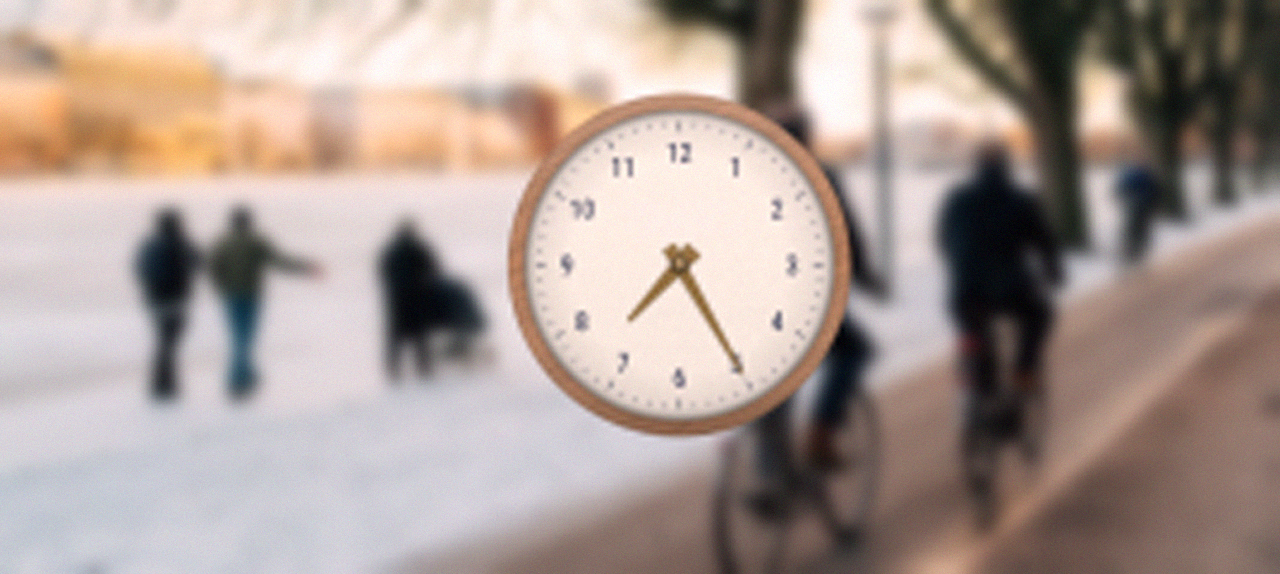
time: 7:25
